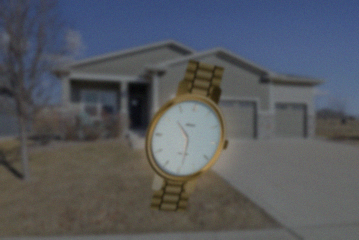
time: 10:29
